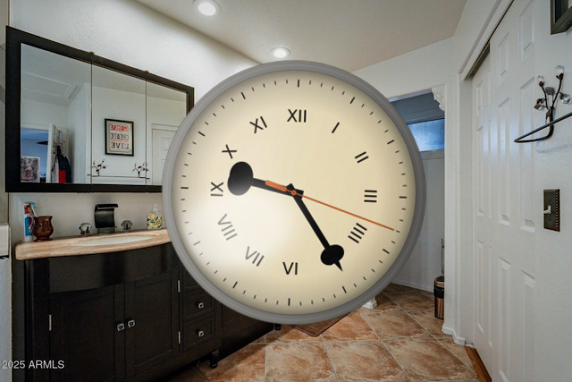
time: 9:24:18
